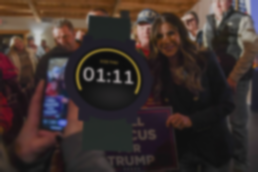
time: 1:11
